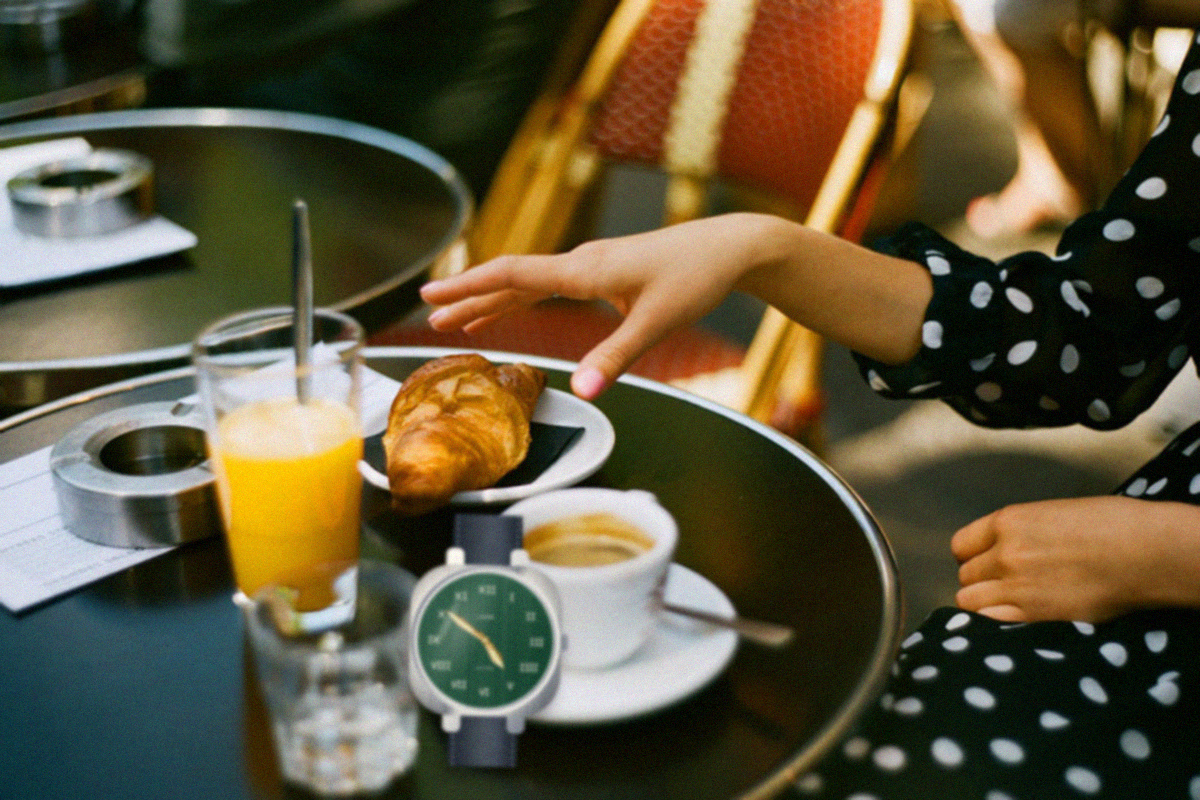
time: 4:51
